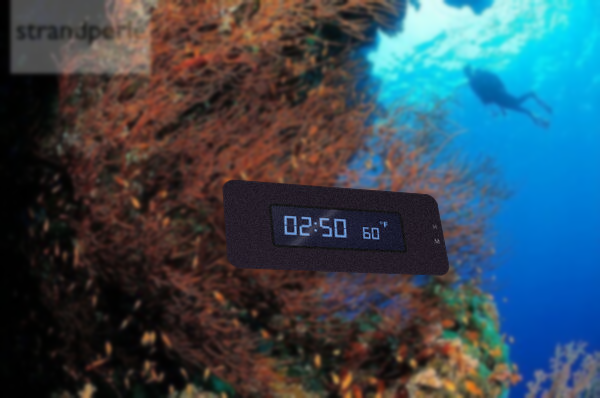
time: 2:50
